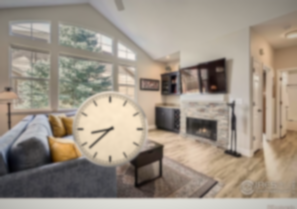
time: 8:38
